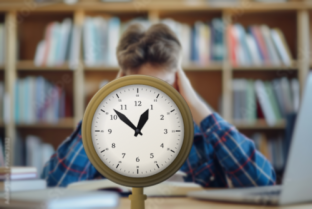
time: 12:52
